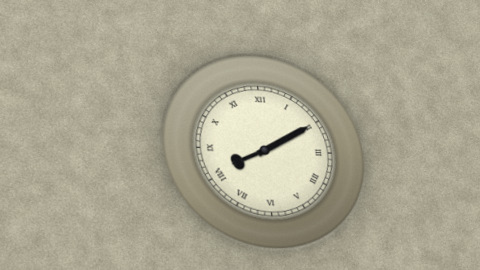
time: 8:10
